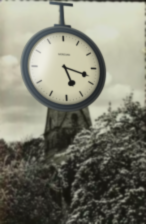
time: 5:18
